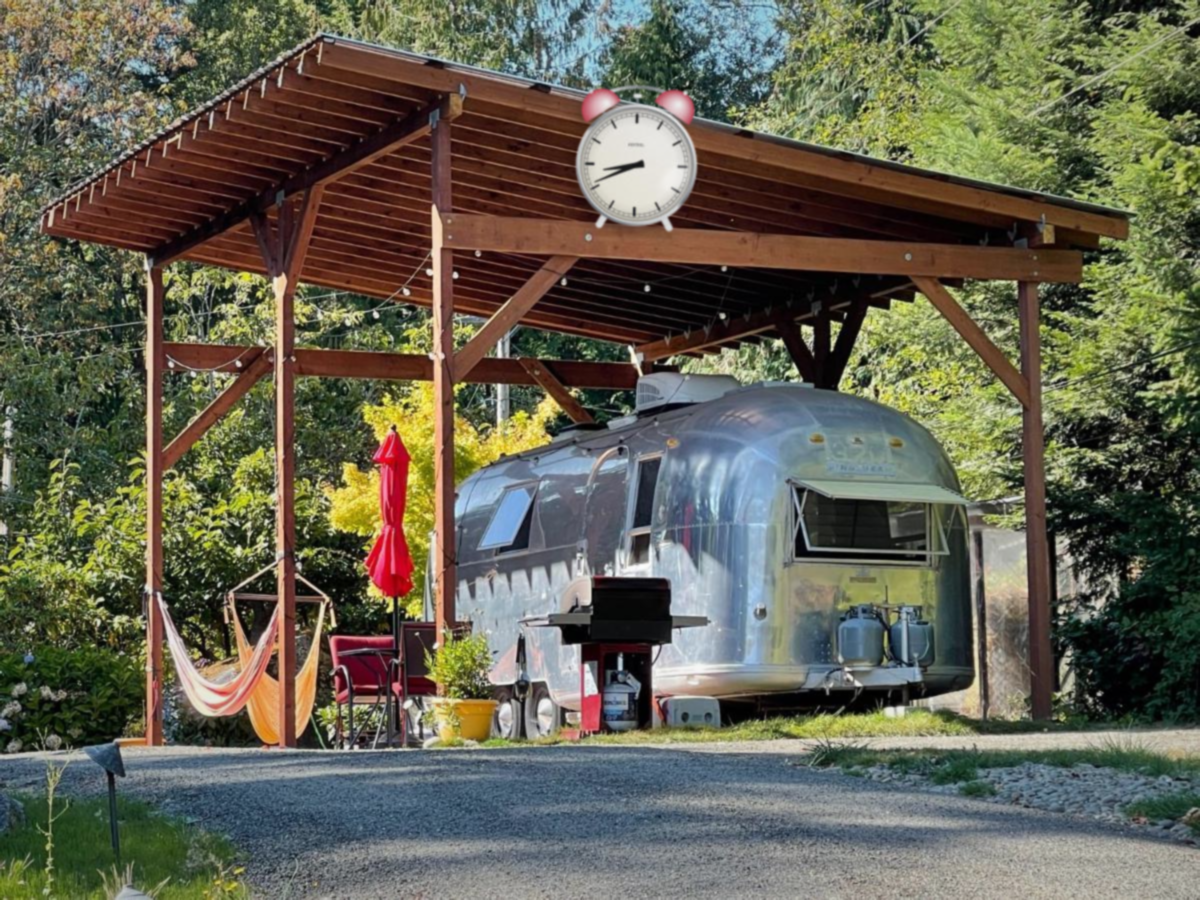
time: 8:41
